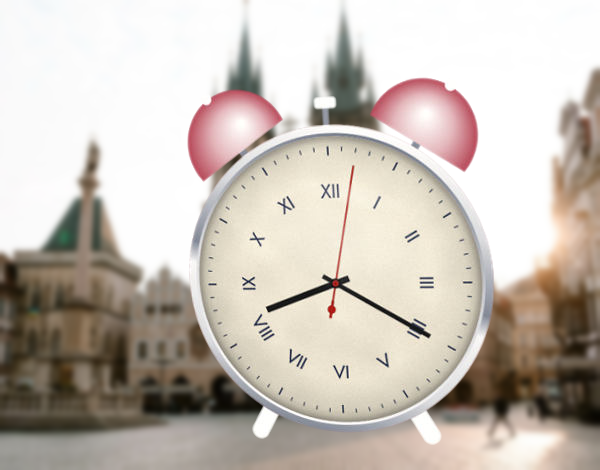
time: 8:20:02
